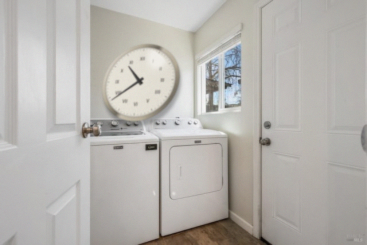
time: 10:39
